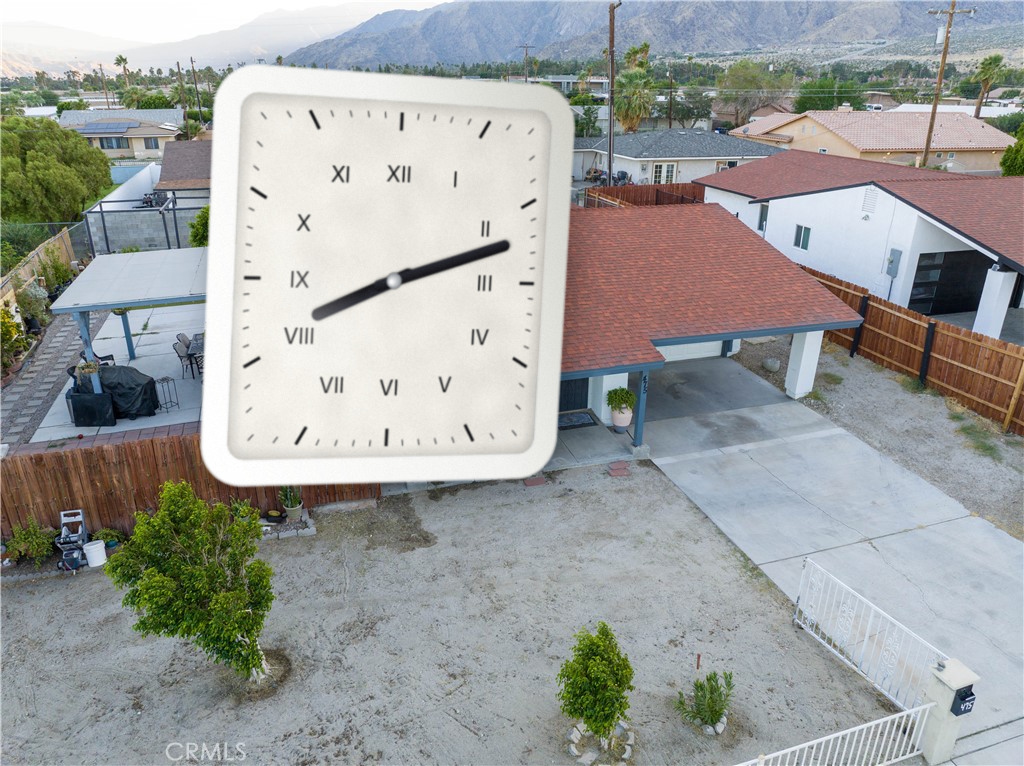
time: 8:12
